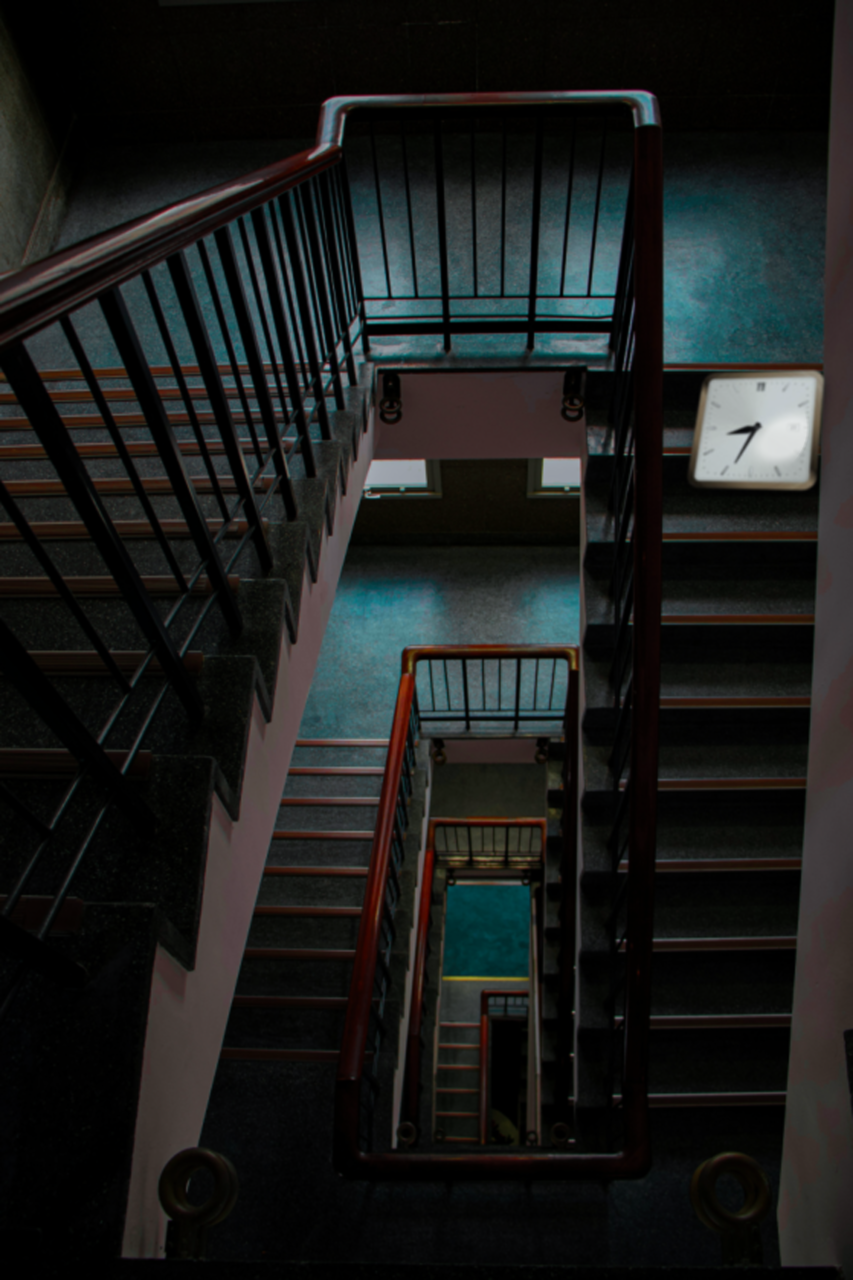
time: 8:34
